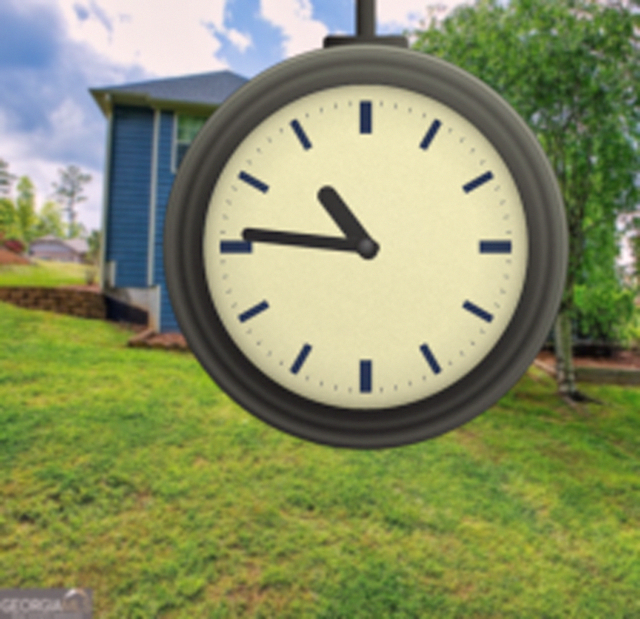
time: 10:46
